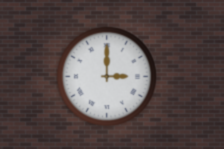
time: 3:00
